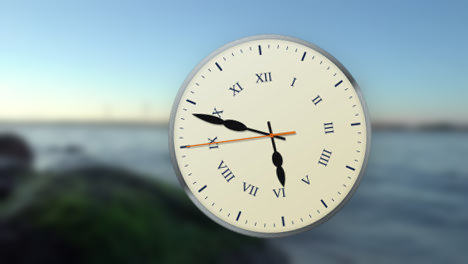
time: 5:48:45
